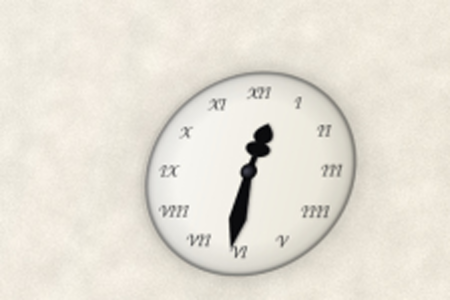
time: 12:31
